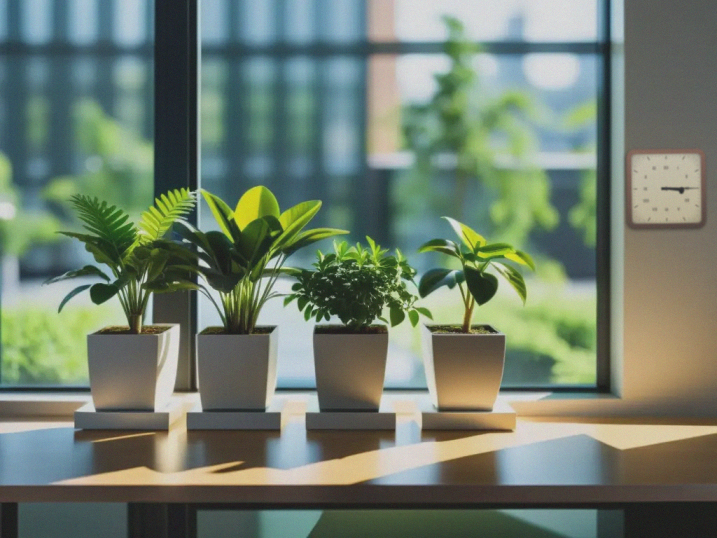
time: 3:15
